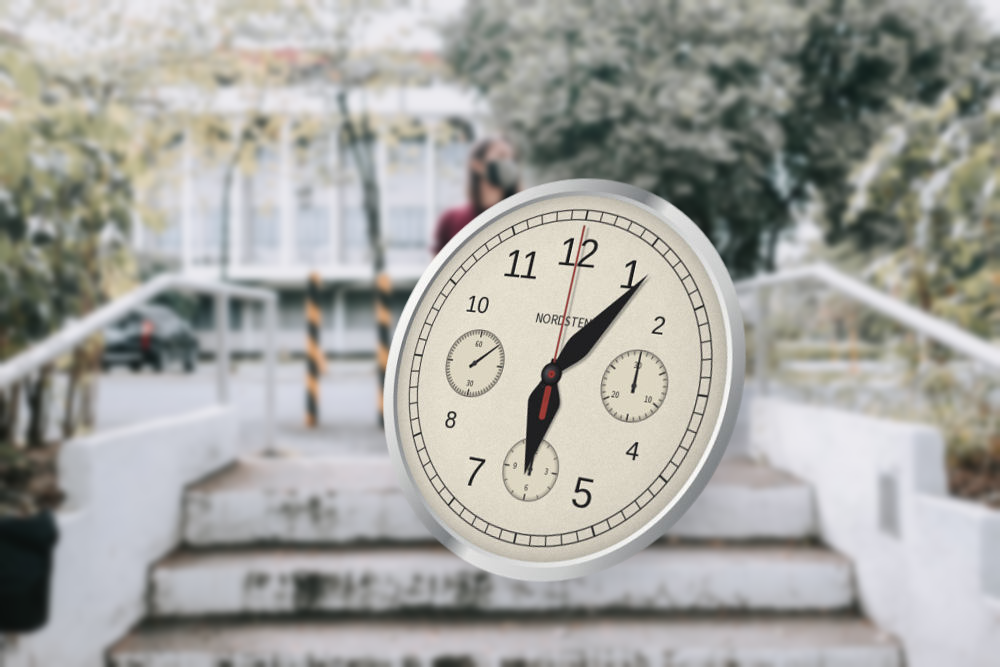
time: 6:06:08
